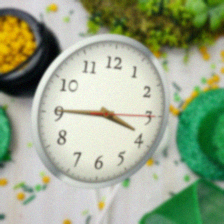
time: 3:45:15
